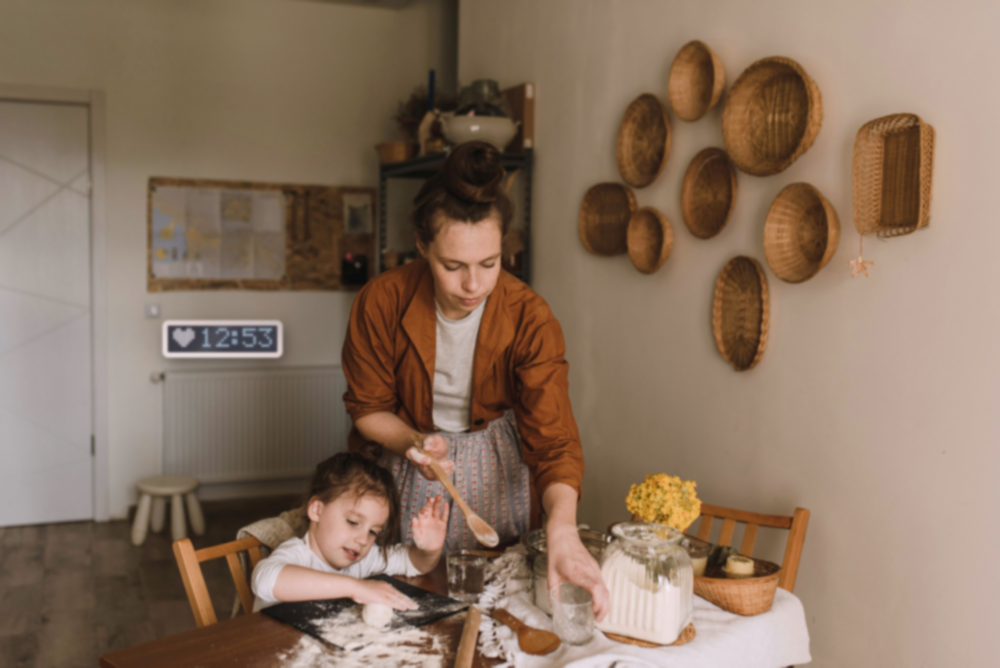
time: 12:53
